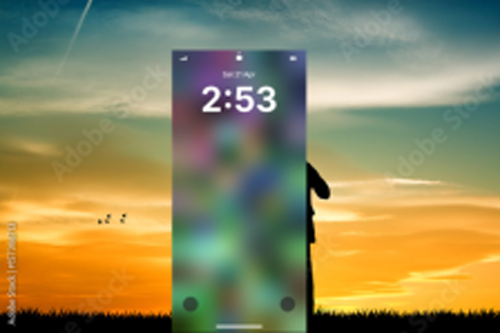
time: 2:53
